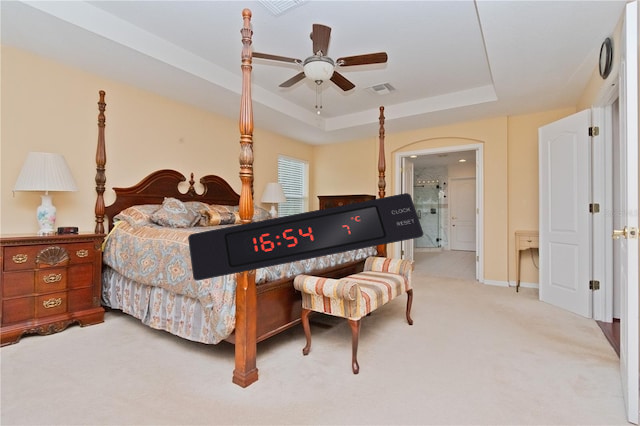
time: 16:54
